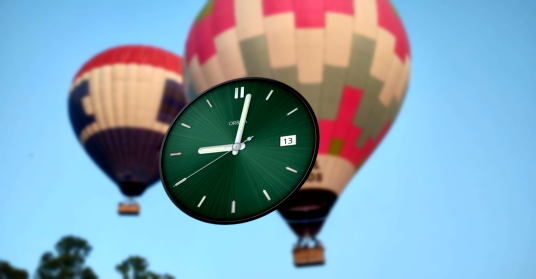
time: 9:01:40
